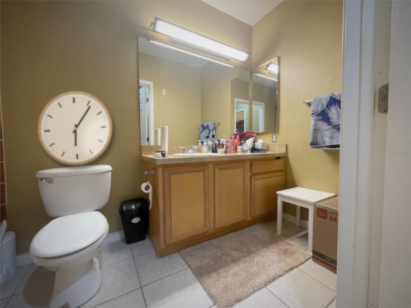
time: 6:06
